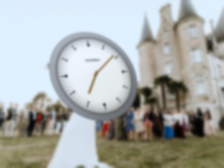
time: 7:09
